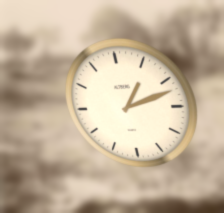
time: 1:12
